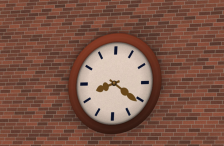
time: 8:21
